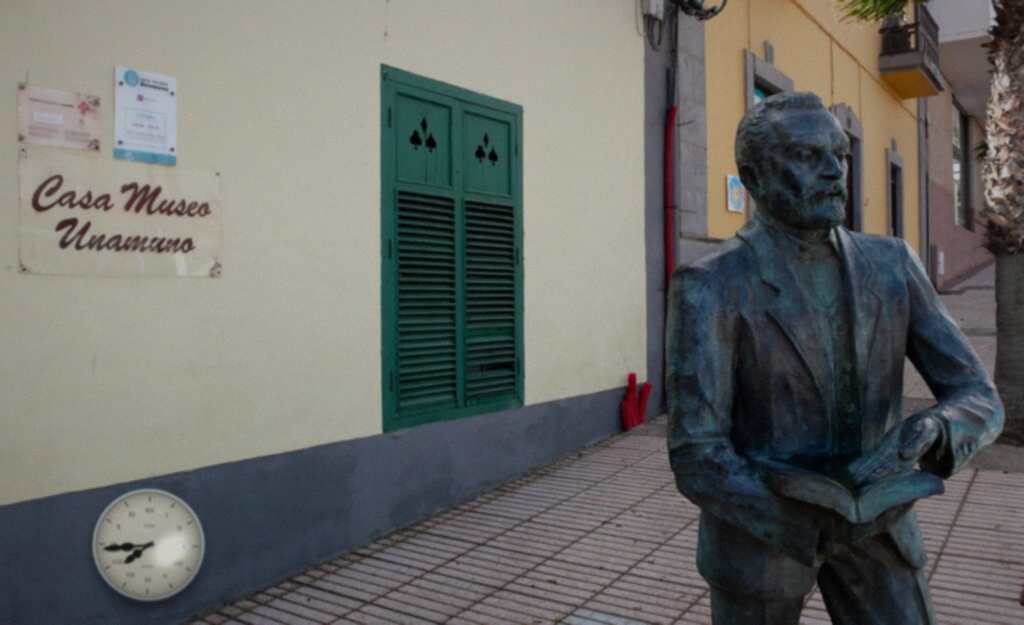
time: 7:44
